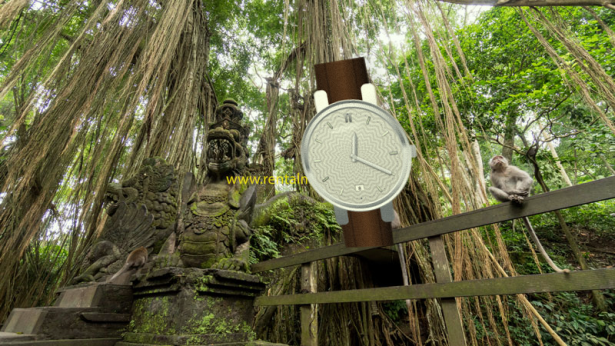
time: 12:20
